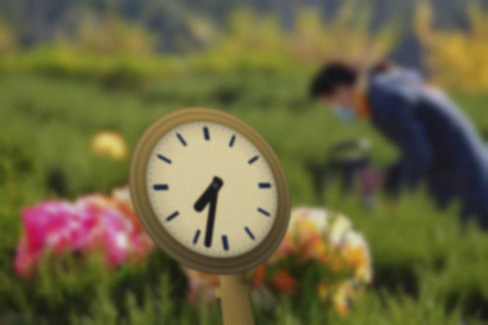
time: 7:33
